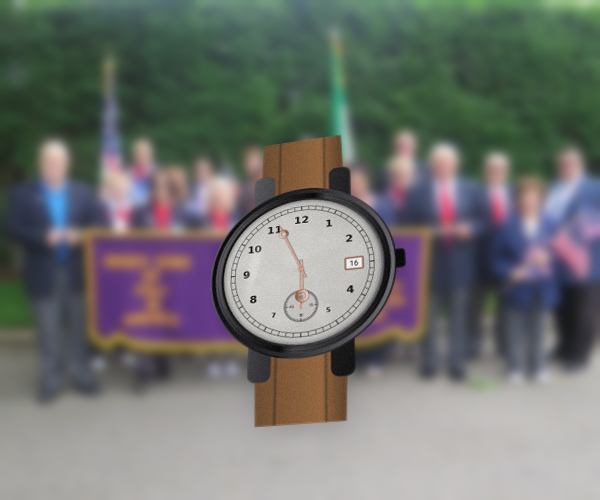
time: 5:56
